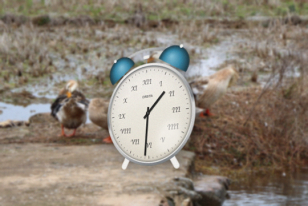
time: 1:31
